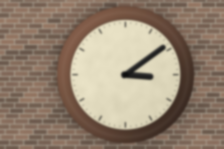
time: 3:09
